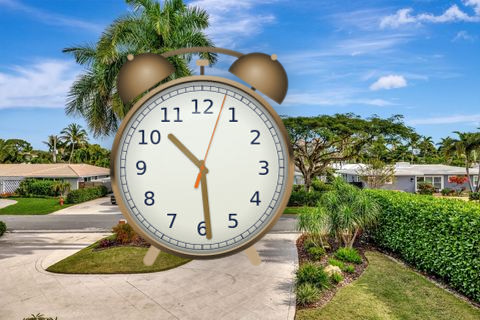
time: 10:29:03
